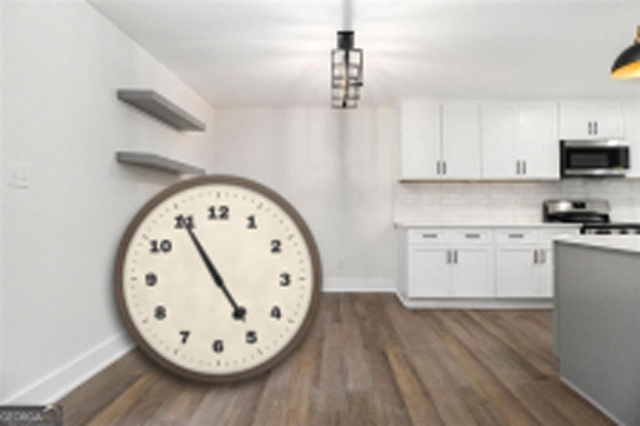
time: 4:55
